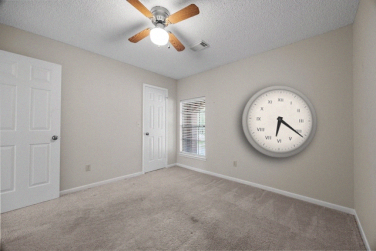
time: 6:21
